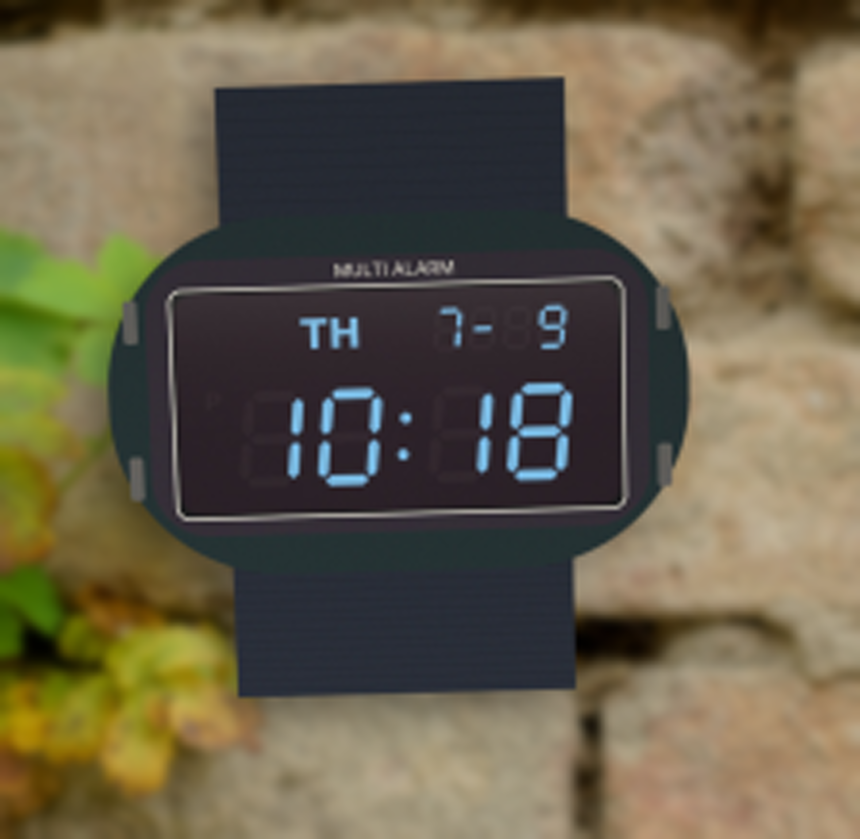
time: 10:18
